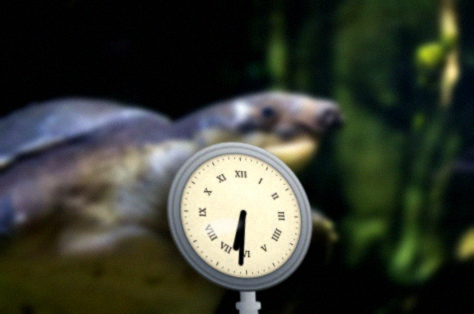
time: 6:31
